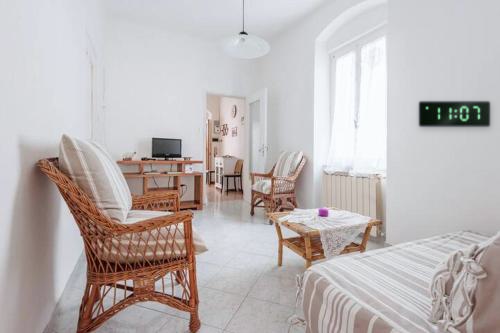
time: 11:07
